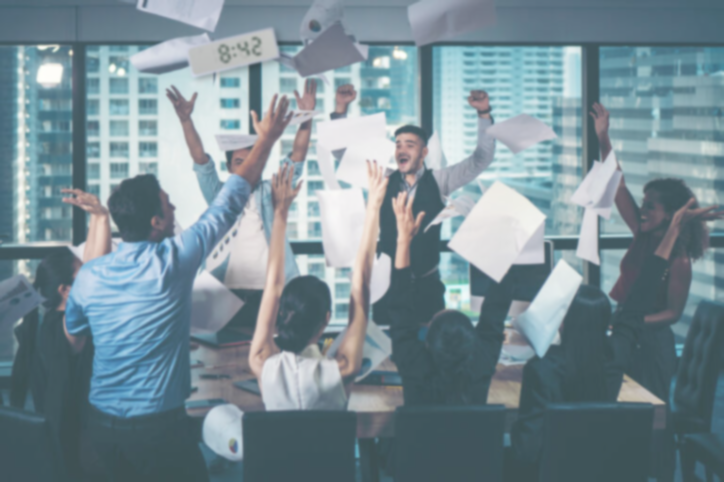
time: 8:42
